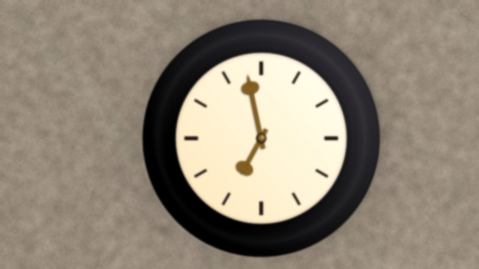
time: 6:58
